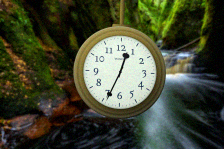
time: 12:34
